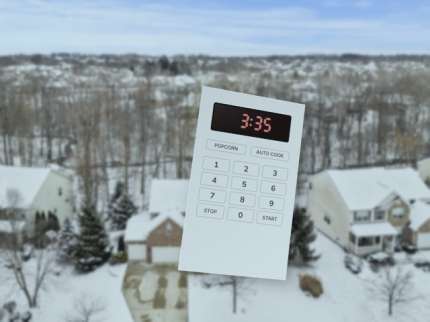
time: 3:35
